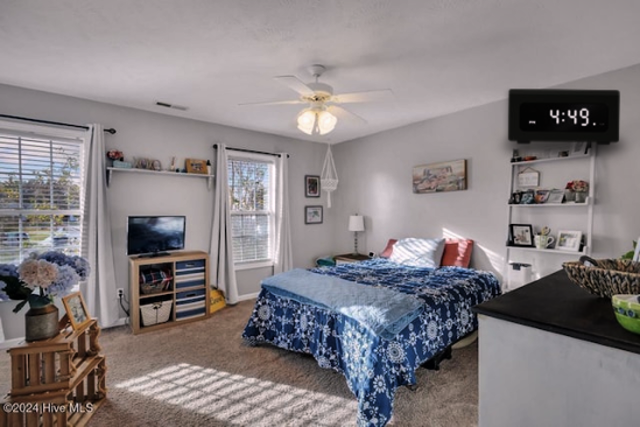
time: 4:49
